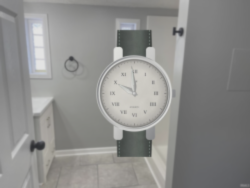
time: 9:59
